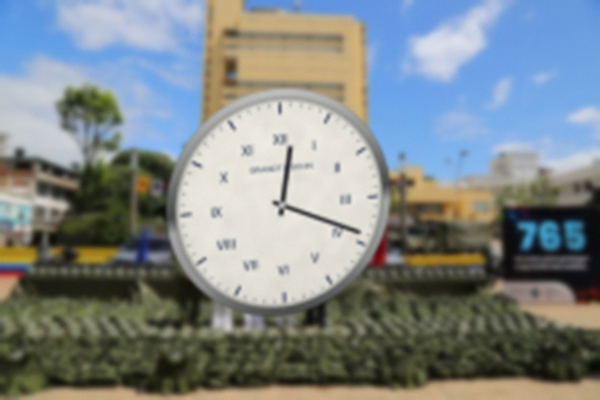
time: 12:19
